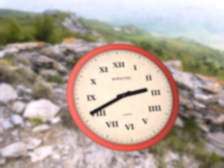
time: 2:41
